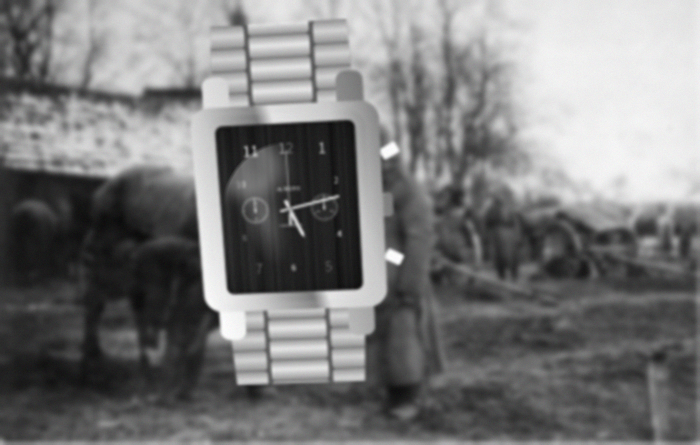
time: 5:13
